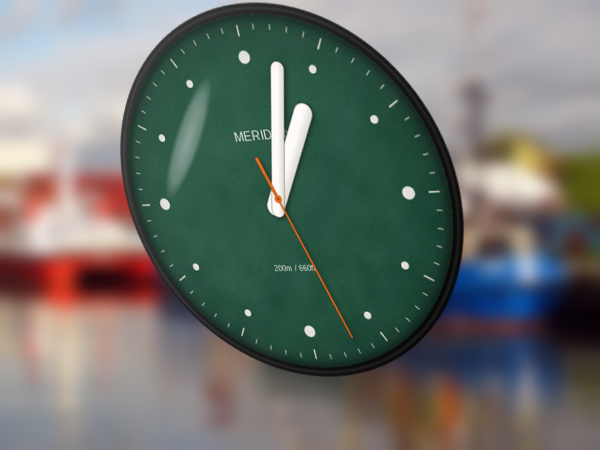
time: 1:02:27
